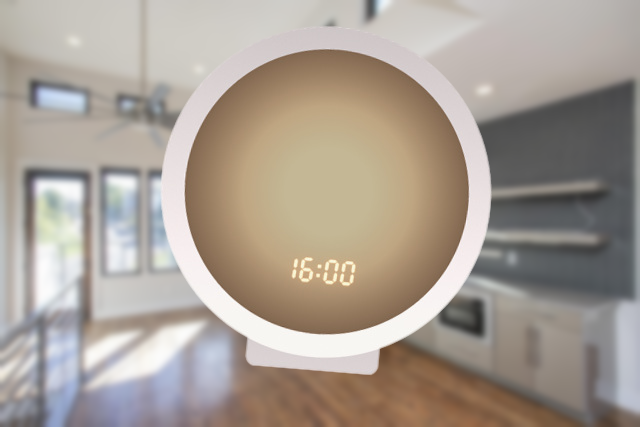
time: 16:00
